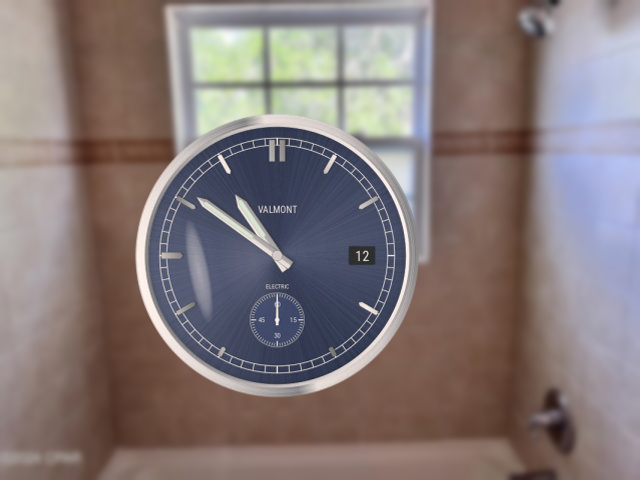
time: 10:51
